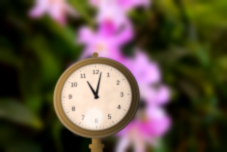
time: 11:02
